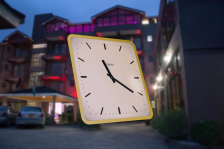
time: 11:21
